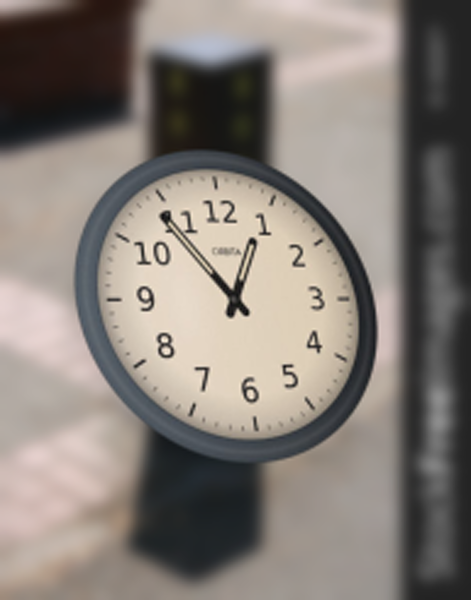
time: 12:54
